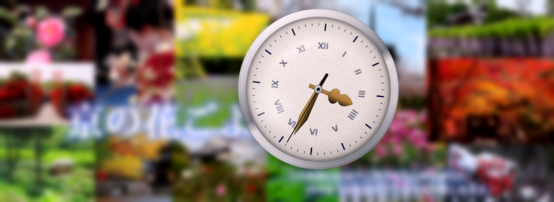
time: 3:33:34
